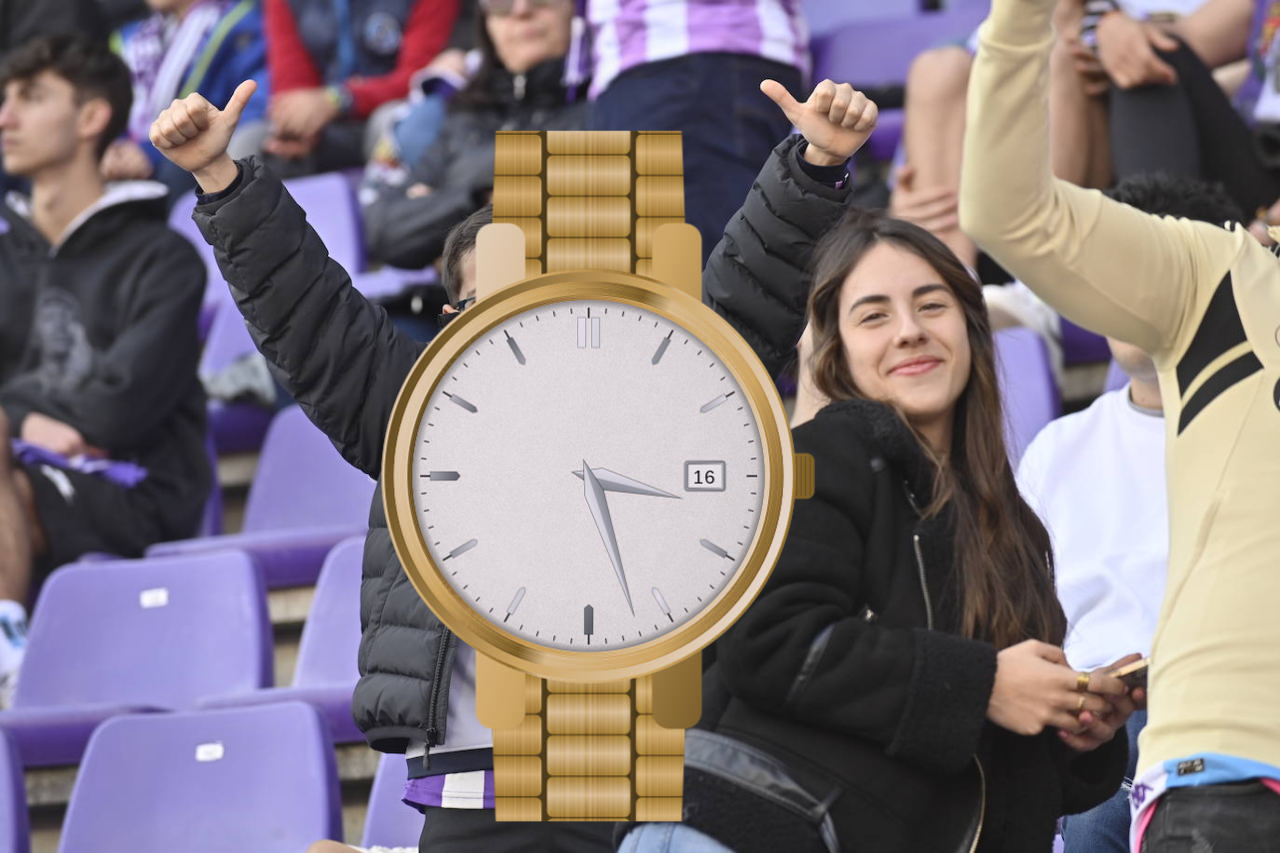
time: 3:27
